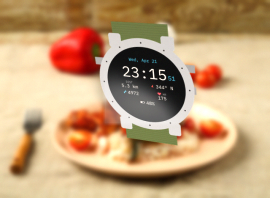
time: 23:15
